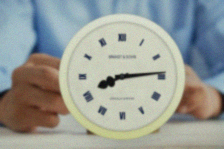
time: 8:14
